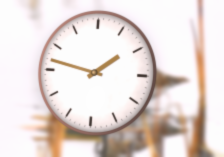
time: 1:47
